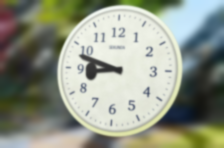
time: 8:48
